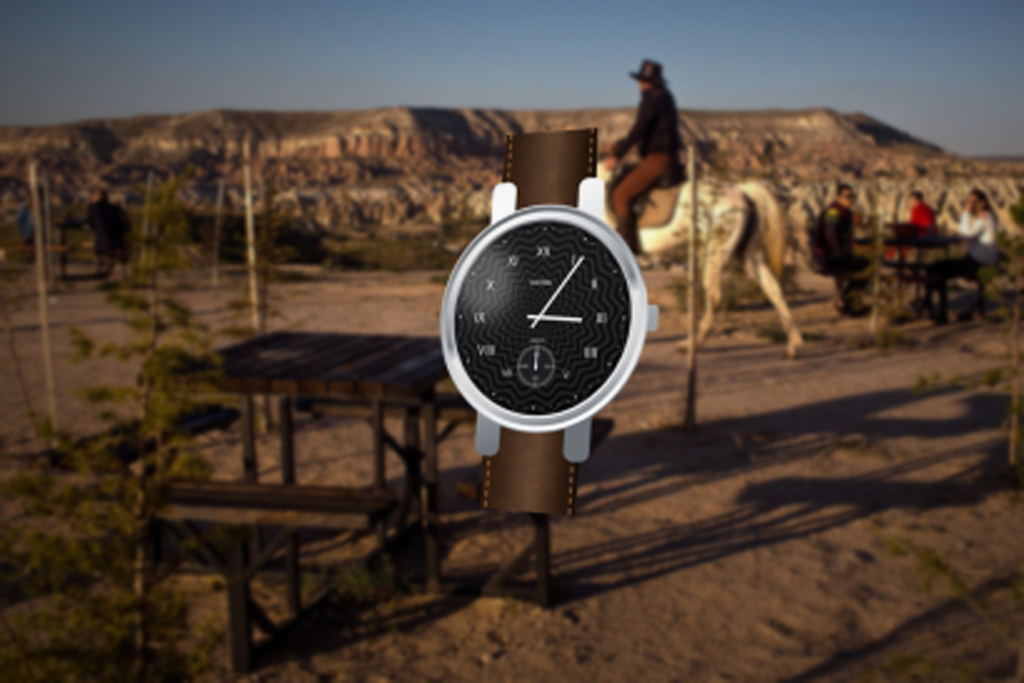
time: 3:06
